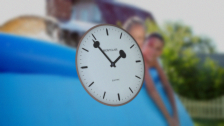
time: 1:54
